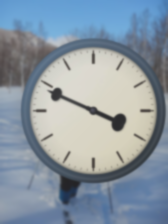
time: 3:49
